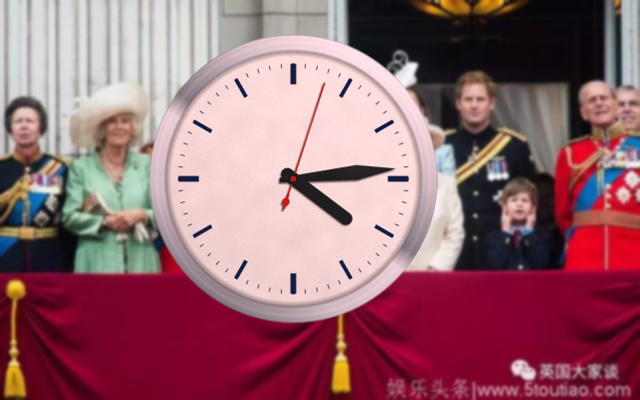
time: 4:14:03
